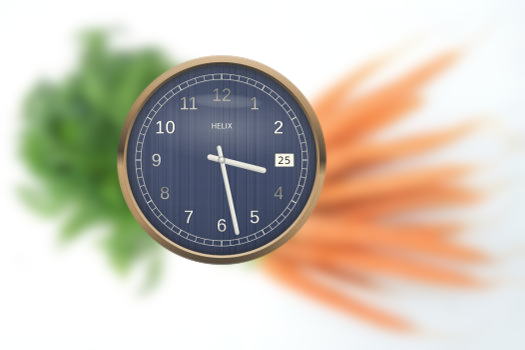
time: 3:28
